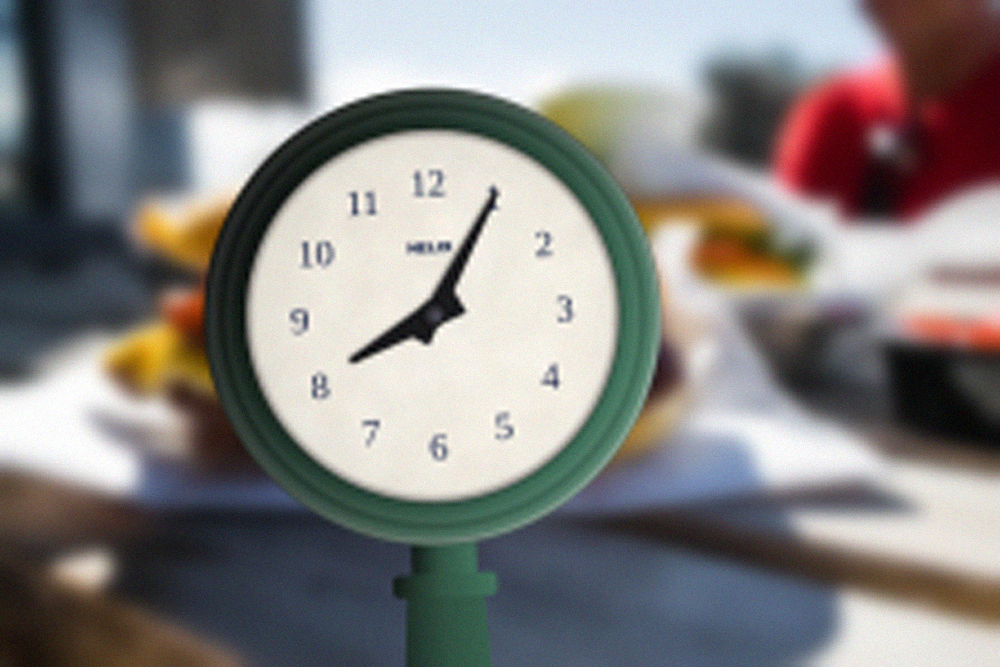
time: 8:05
